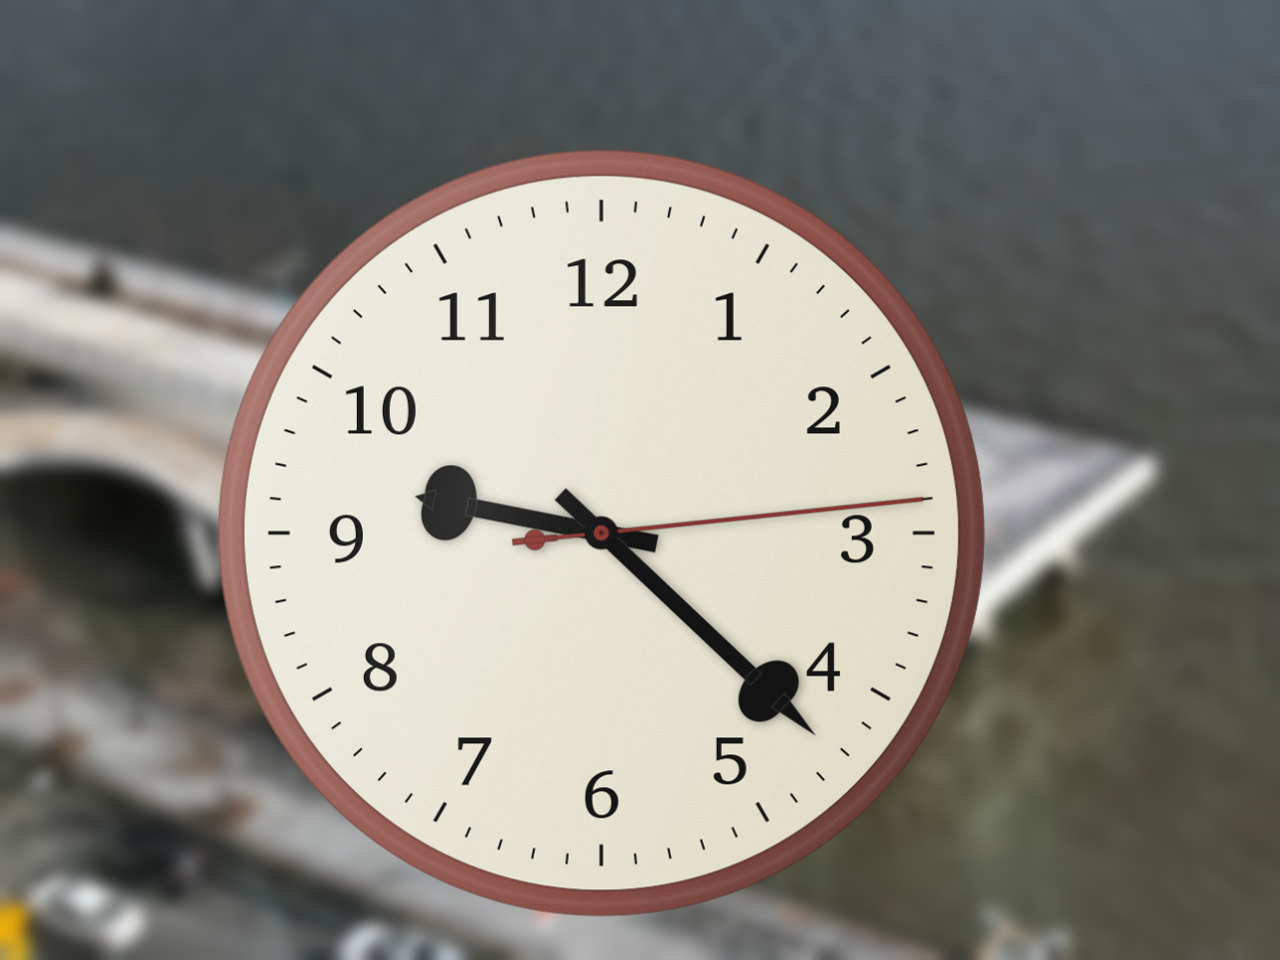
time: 9:22:14
